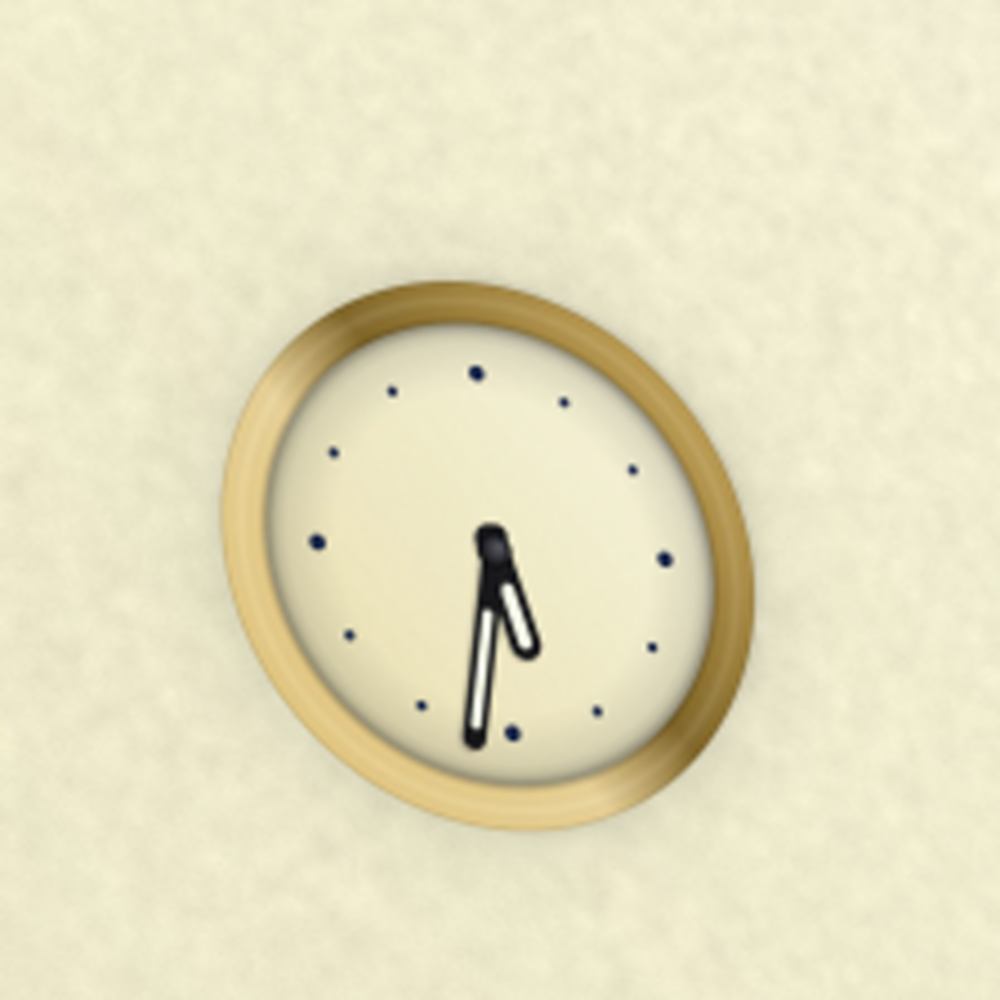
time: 5:32
